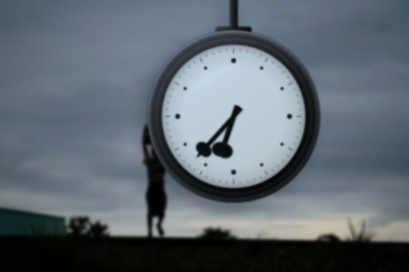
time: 6:37
